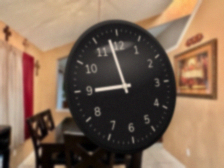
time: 8:58
